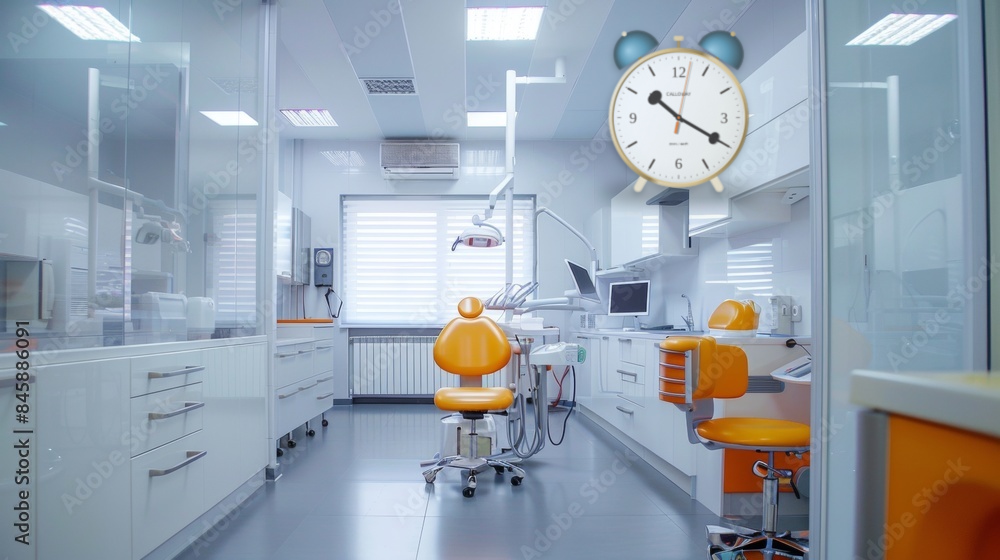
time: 10:20:02
